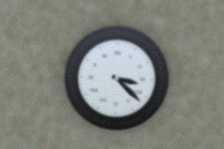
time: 3:22
